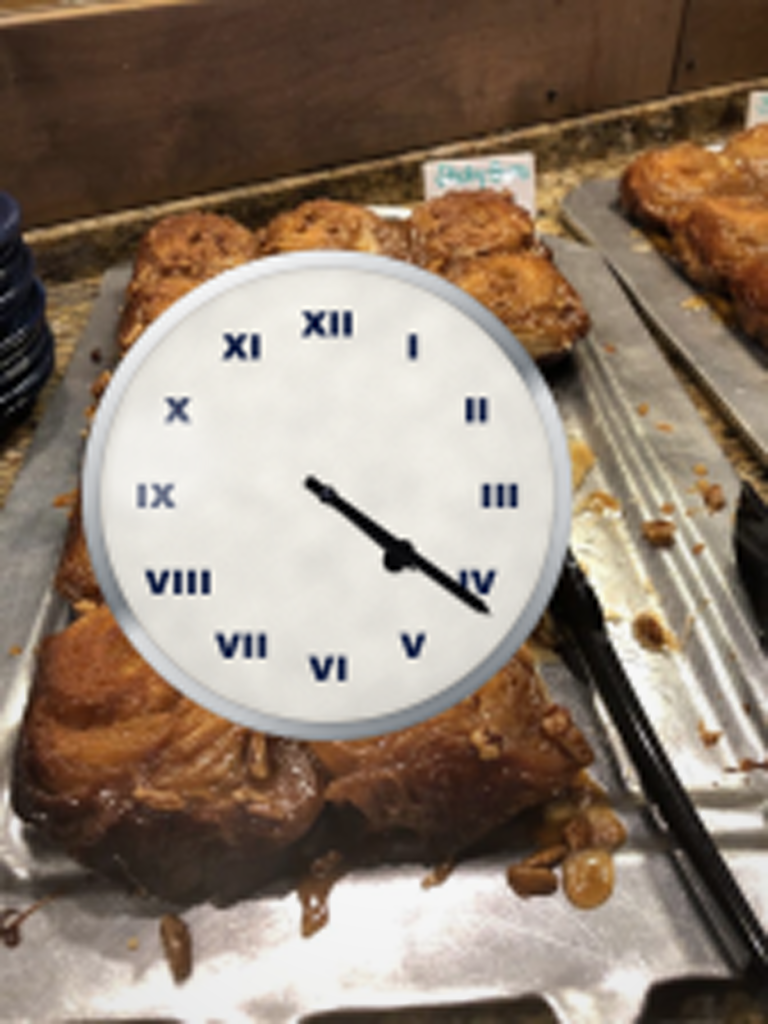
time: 4:21
